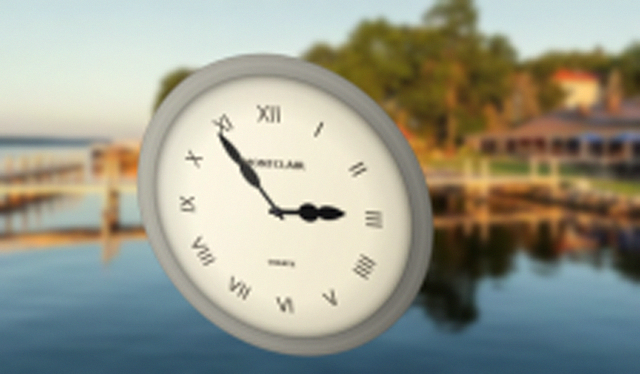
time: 2:54
